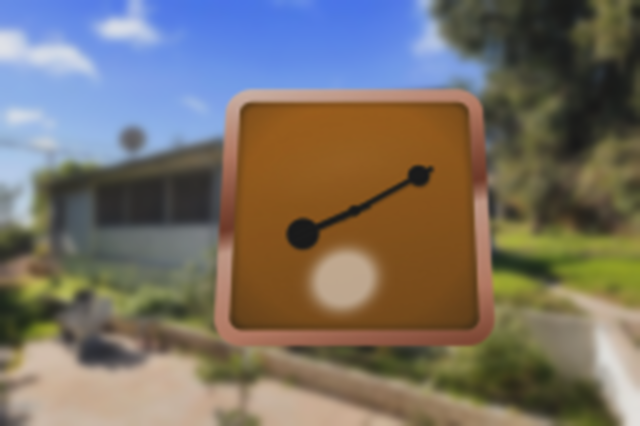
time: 8:10
